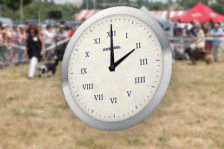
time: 2:00
